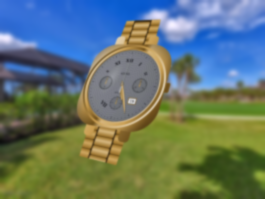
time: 5:26
